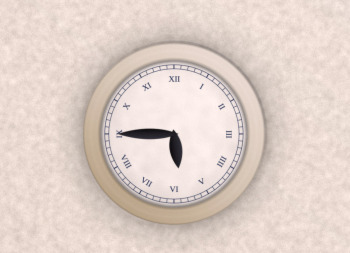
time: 5:45
